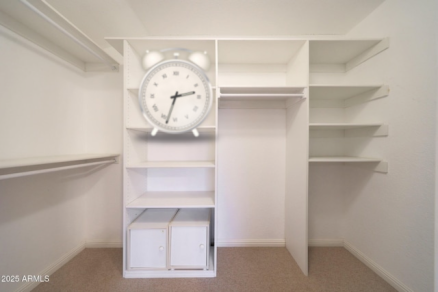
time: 2:33
